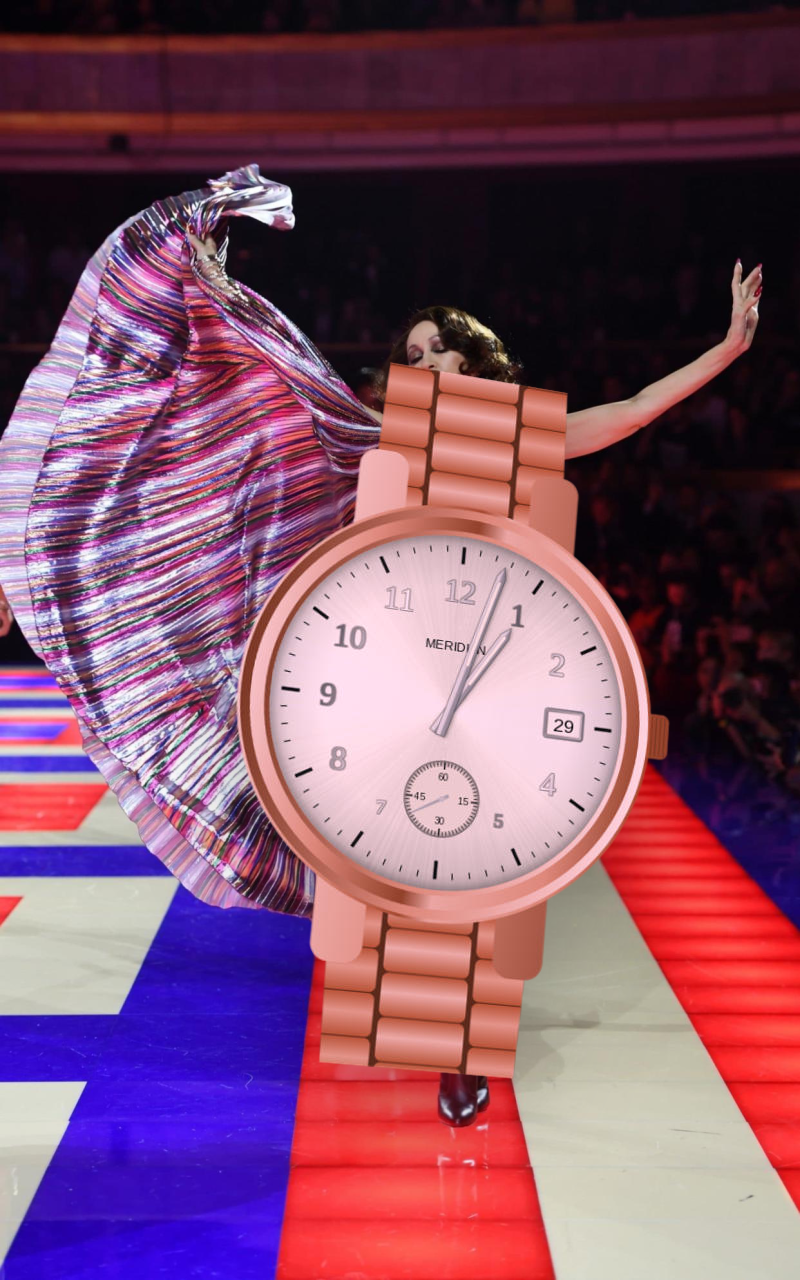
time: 1:02:40
